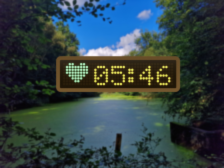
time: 5:46
